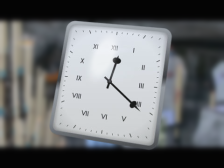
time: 12:21
